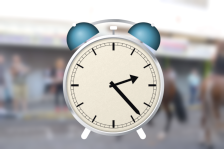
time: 2:23
